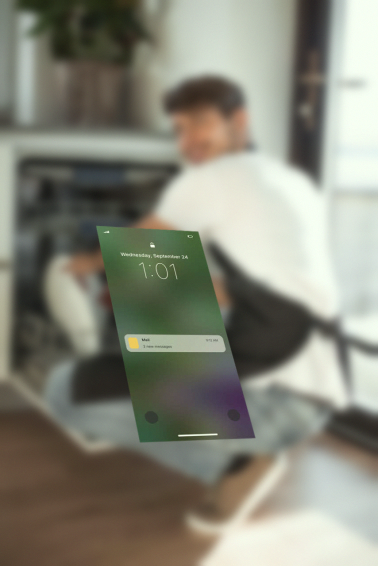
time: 1:01
